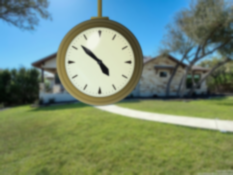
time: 4:52
